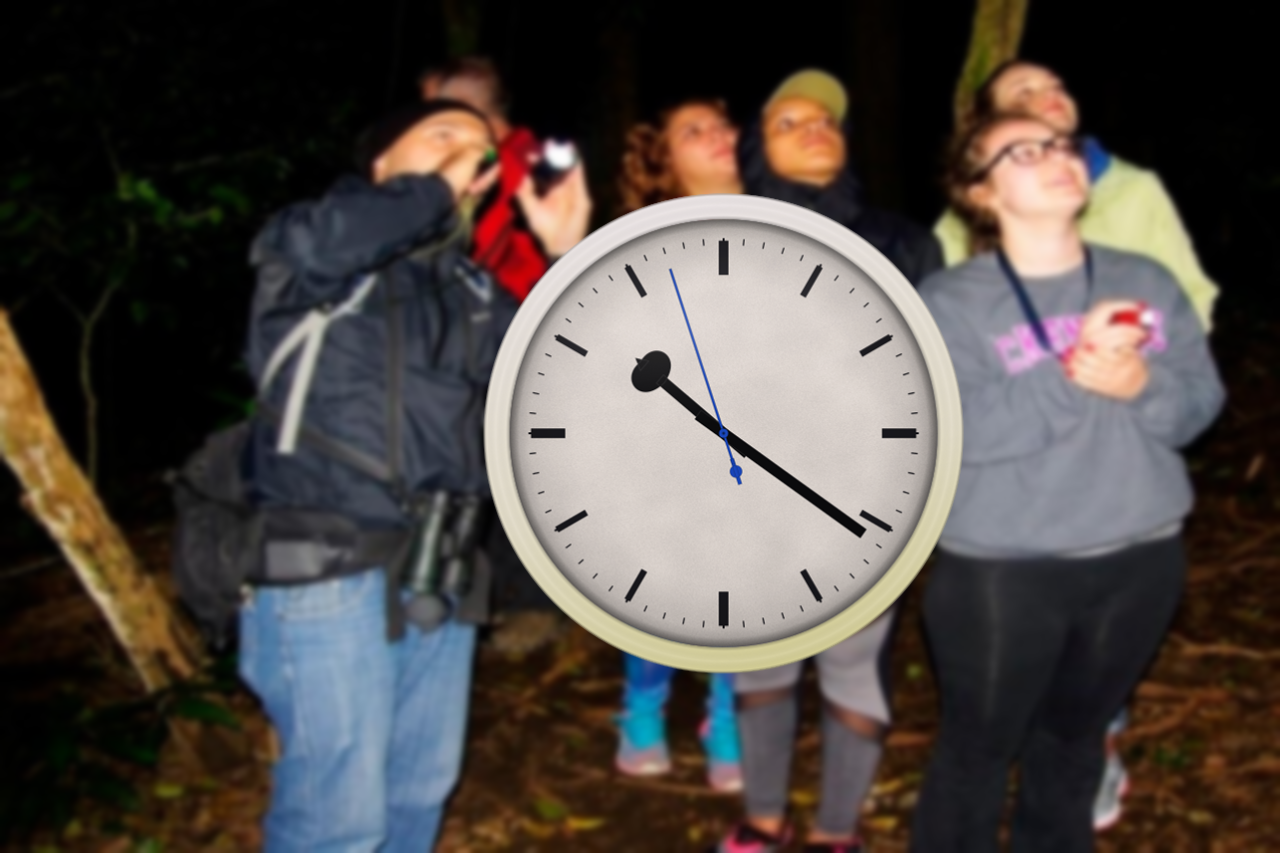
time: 10:20:57
